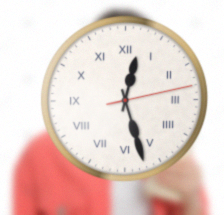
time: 12:27:13
